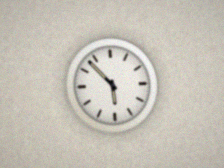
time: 5:53
